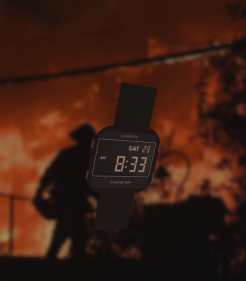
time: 8:33
